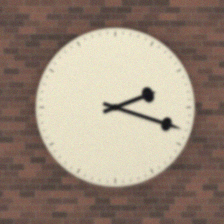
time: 2:18
